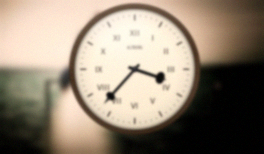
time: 3:37
